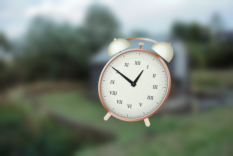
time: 12:50
